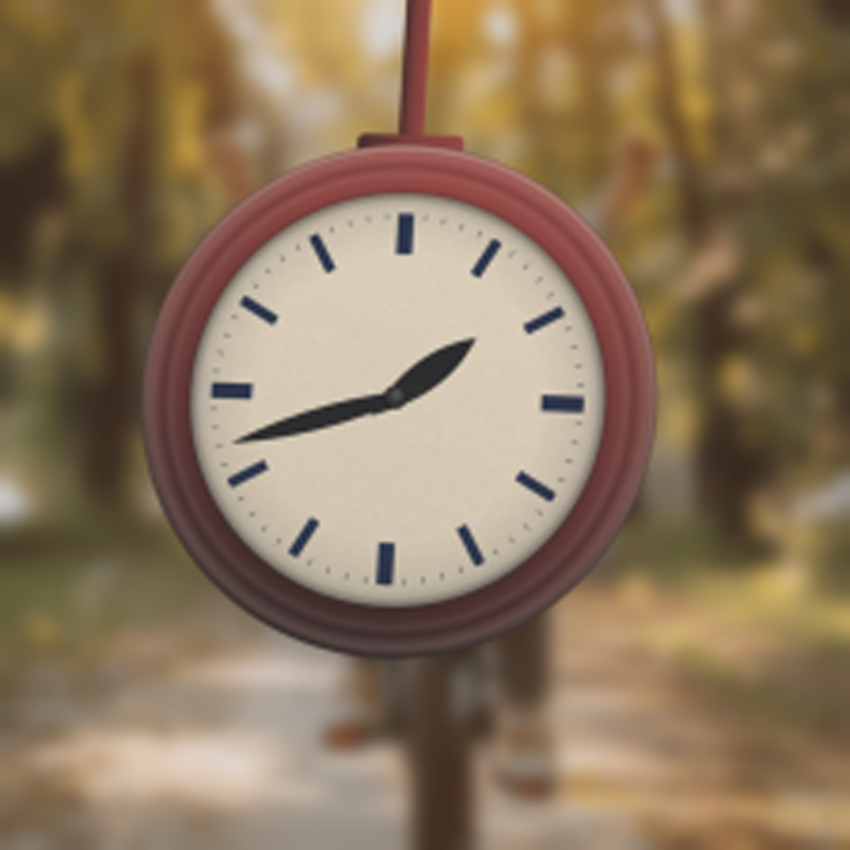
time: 1:42
